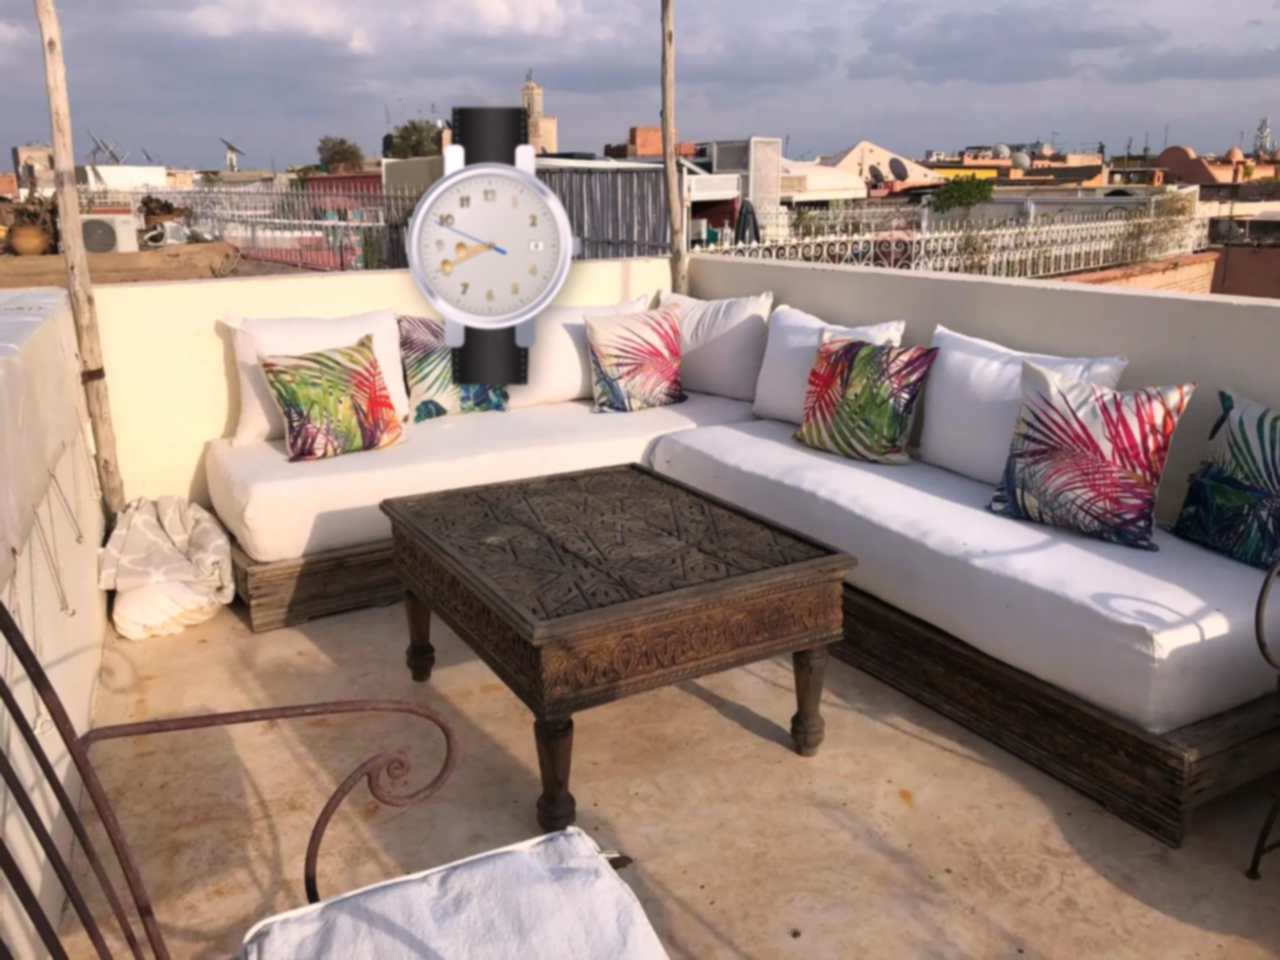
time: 8:40:49
